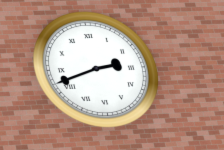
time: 2:42
